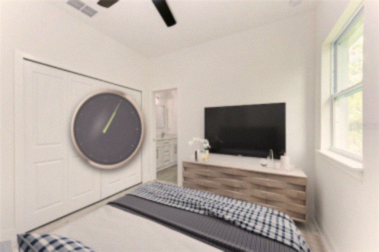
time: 1:05
